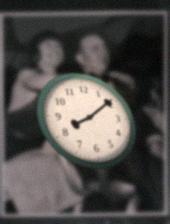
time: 8:09
